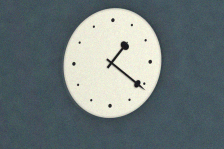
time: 1:21
